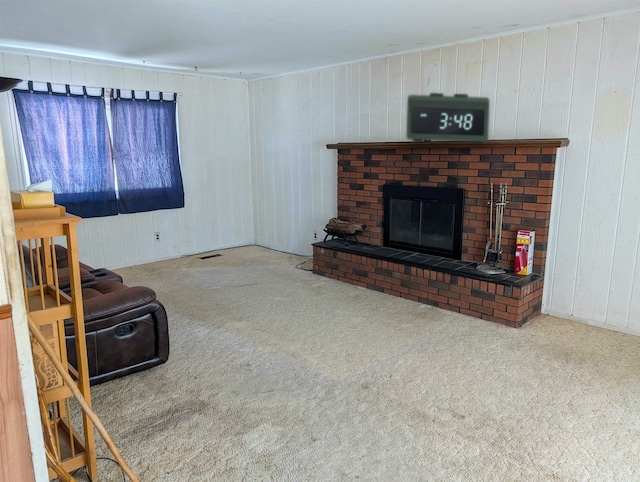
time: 3:48
